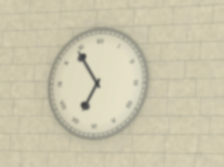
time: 6:54
